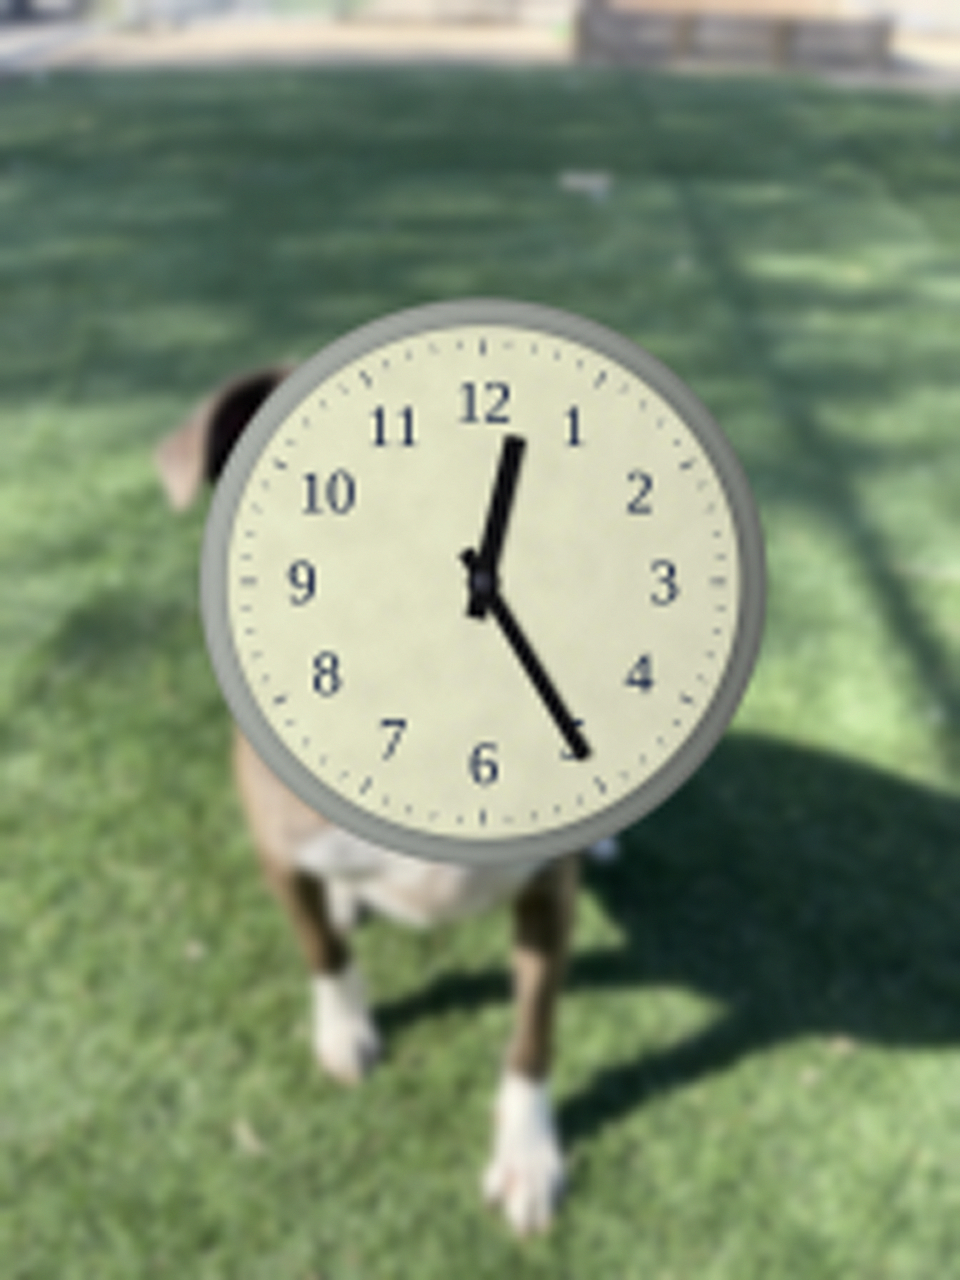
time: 12:25
